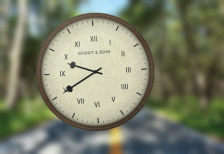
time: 9:40
